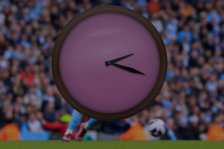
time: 2:18
